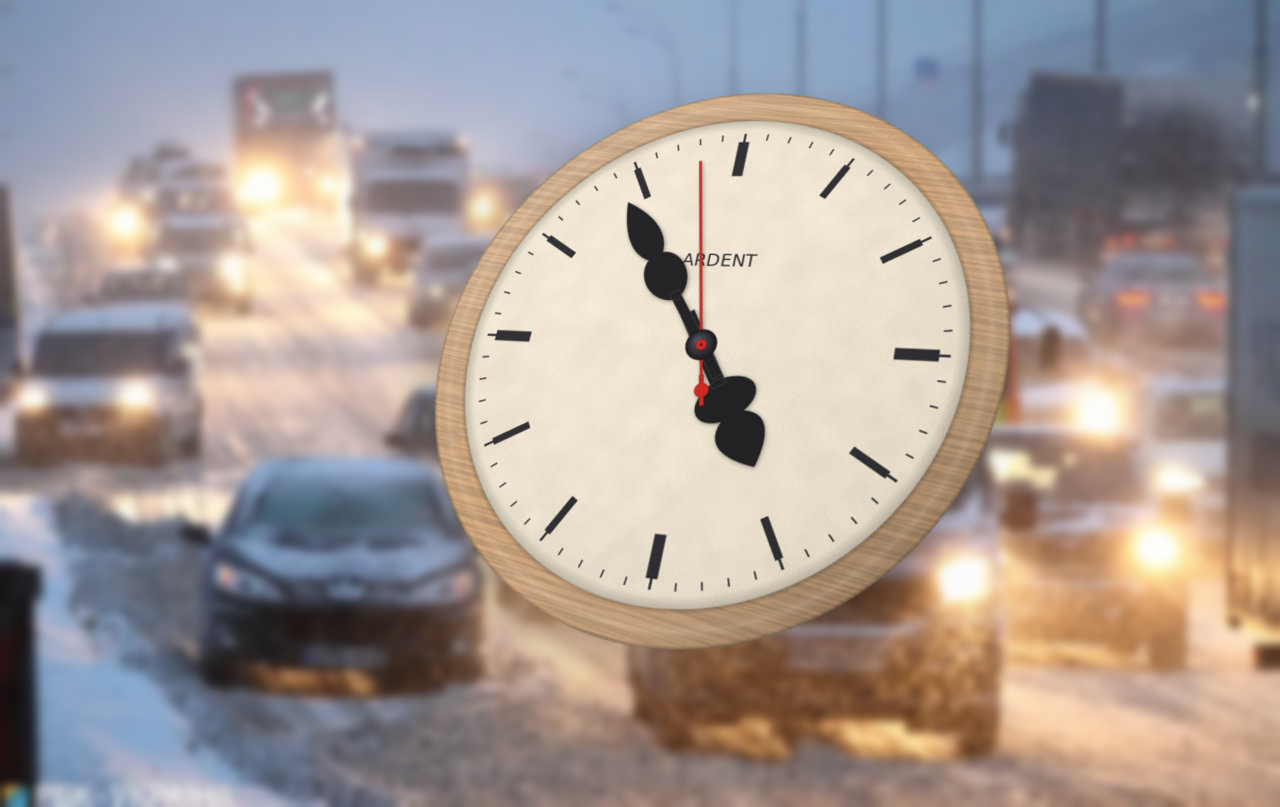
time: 4:53:58
